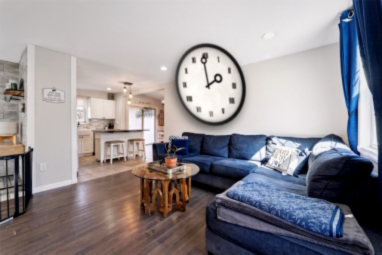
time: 1:59
